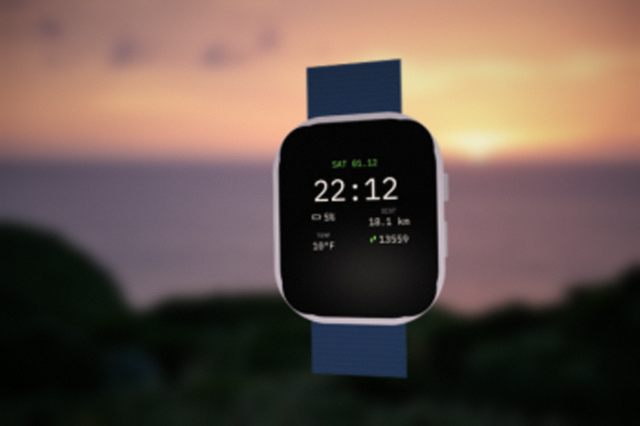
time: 22:12
